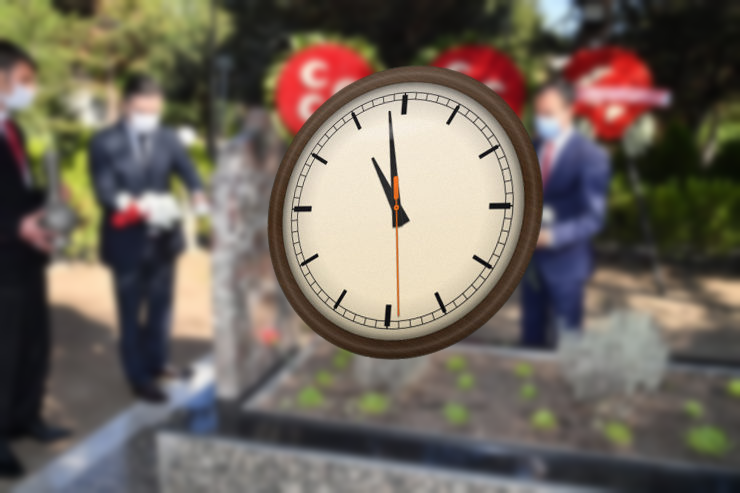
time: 10:58:29
